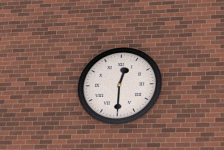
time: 12:30
